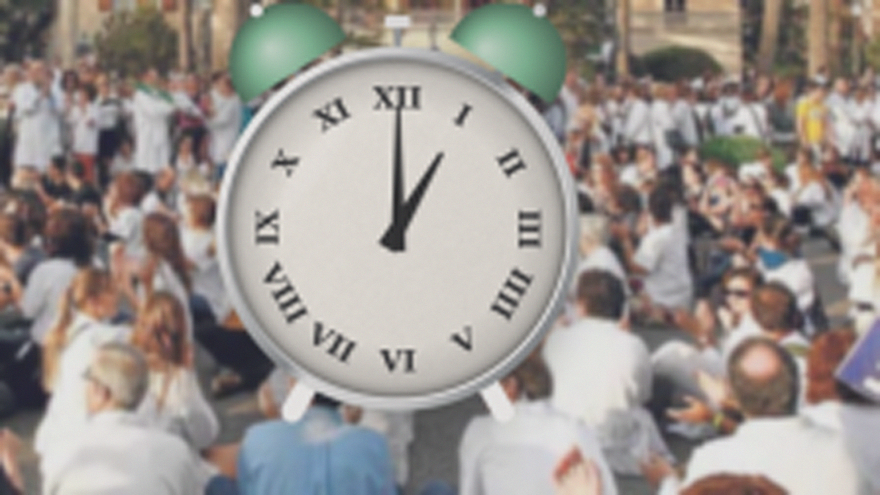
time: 1:00
